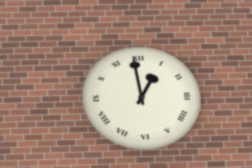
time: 12:59
